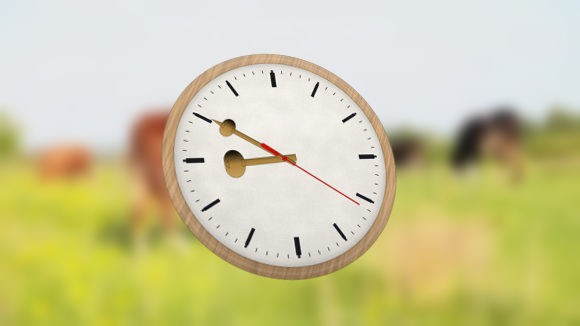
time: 8:50:21
